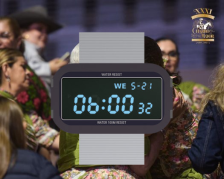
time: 6:00:32
